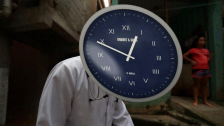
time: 12:49
